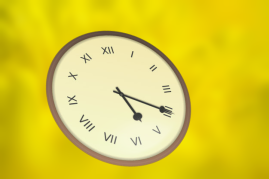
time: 5:20
